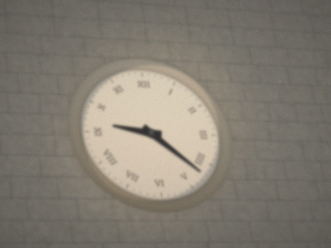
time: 9:22
